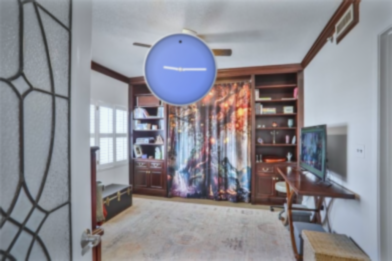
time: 9:15
